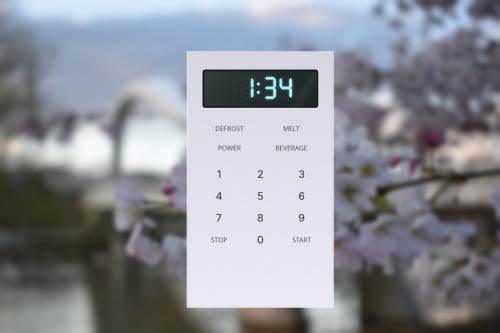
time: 1:34
